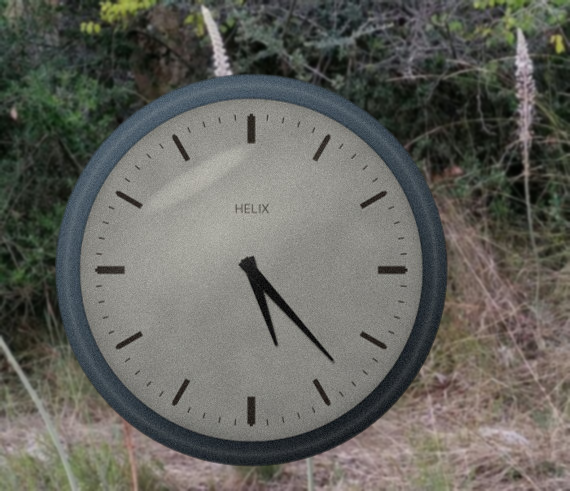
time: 5:23
